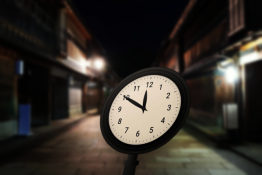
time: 11:50
